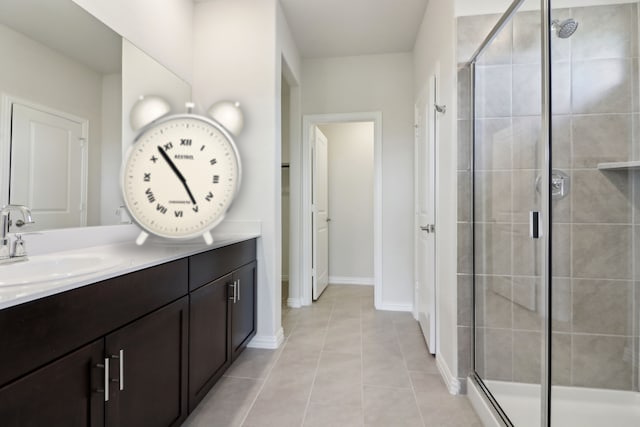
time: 4:53
